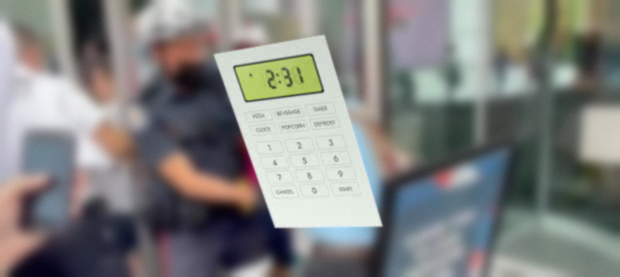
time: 2:31
